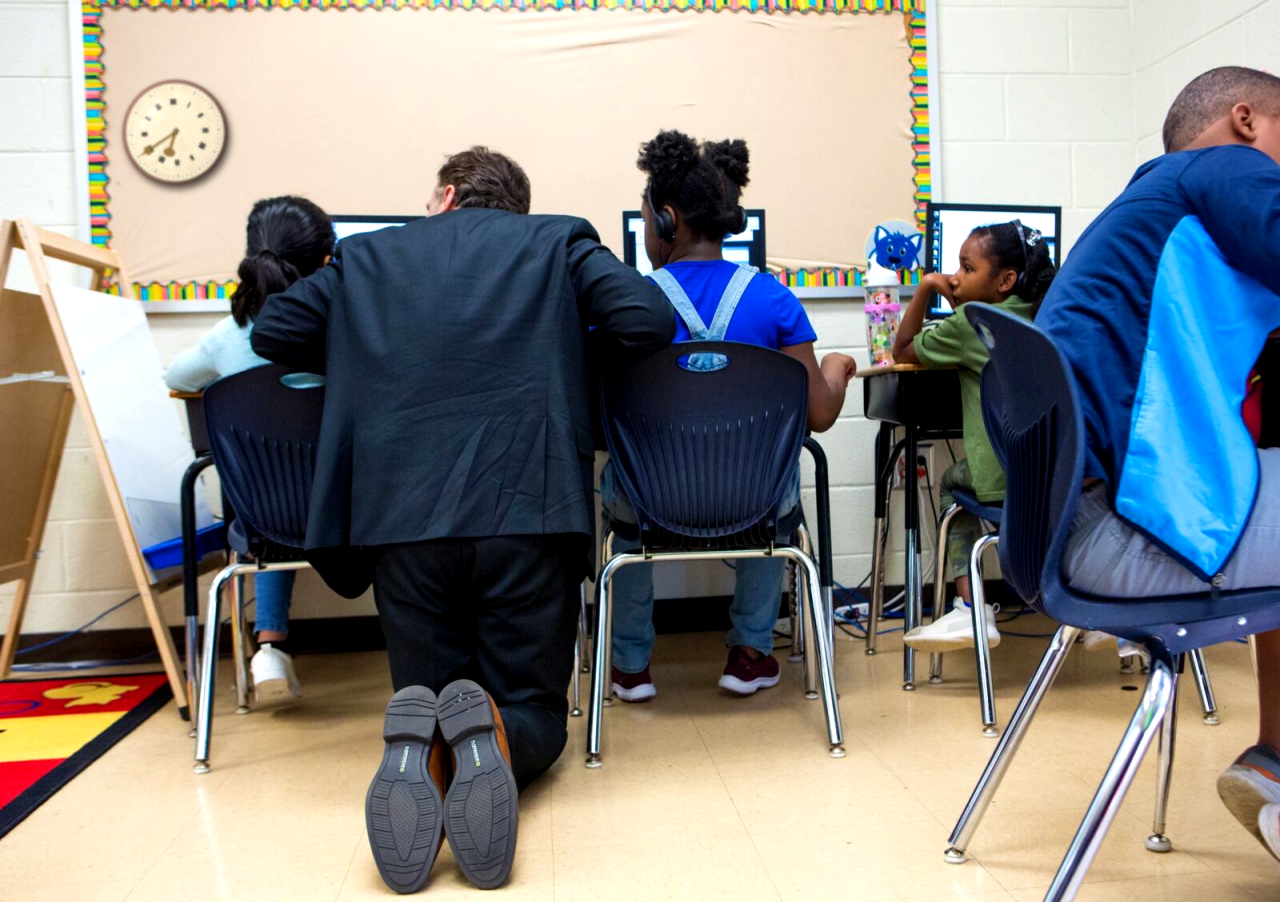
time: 6:40
